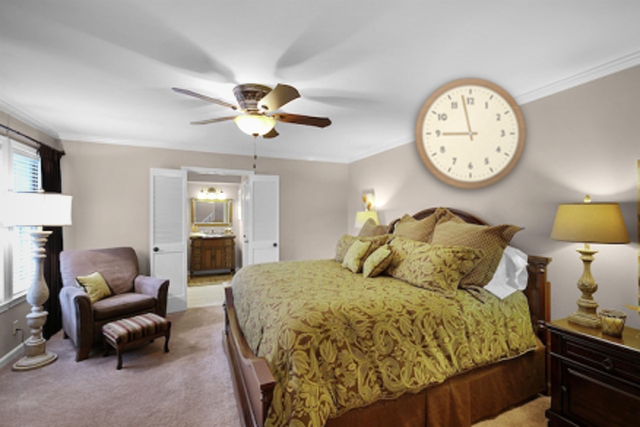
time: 8:58
